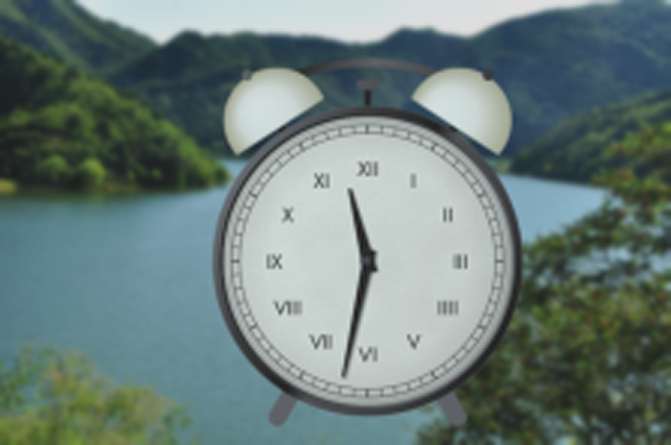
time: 11:32
